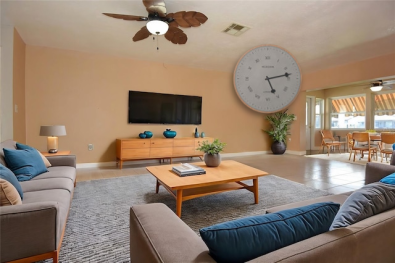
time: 5:13
